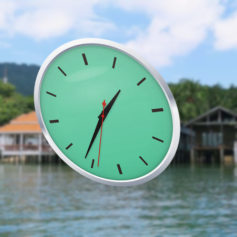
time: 1:36:34
